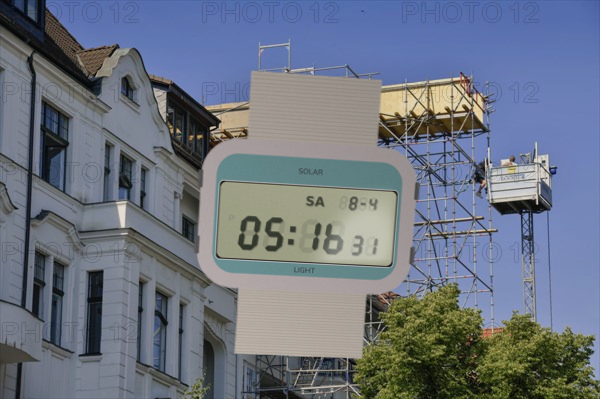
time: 5:16:31
